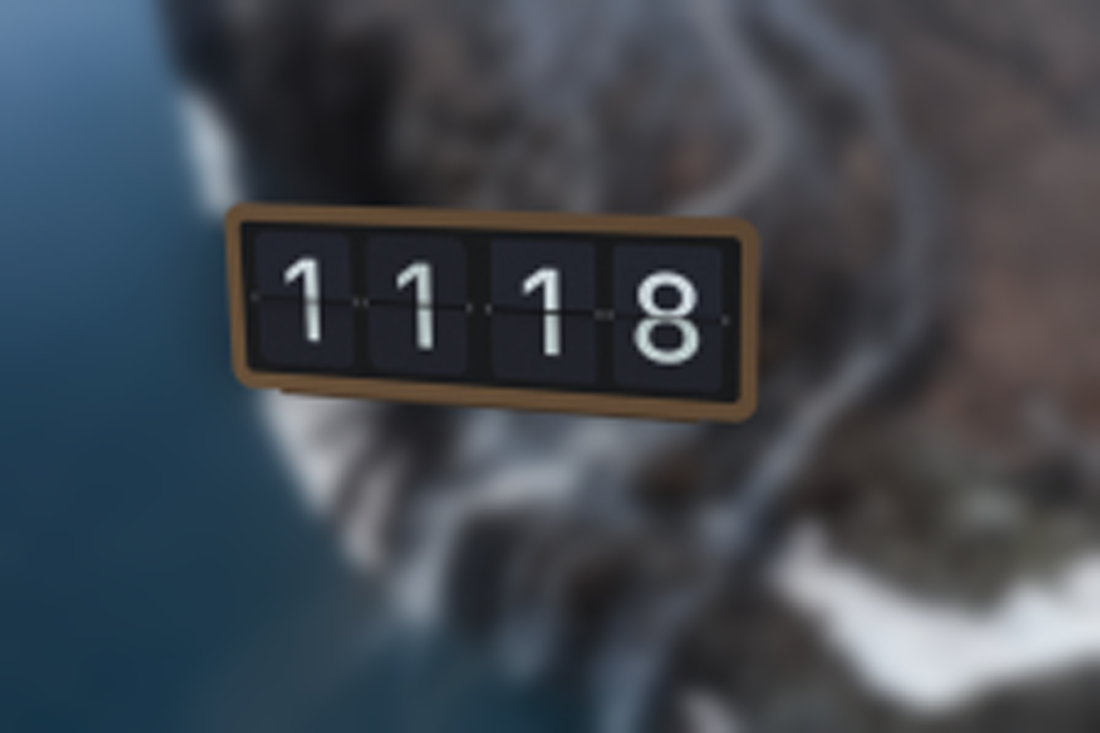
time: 11:18
